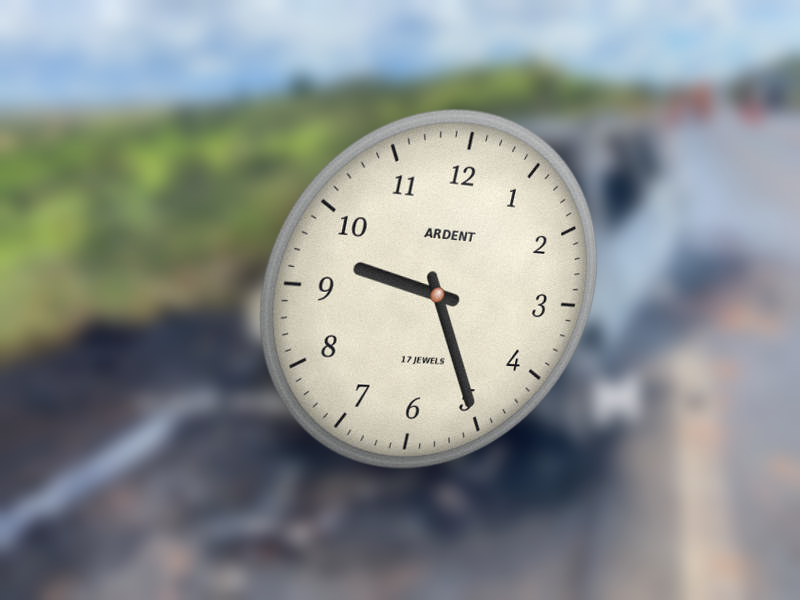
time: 9:25
